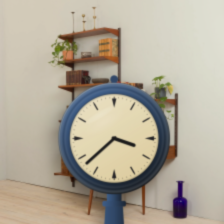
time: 3:38
